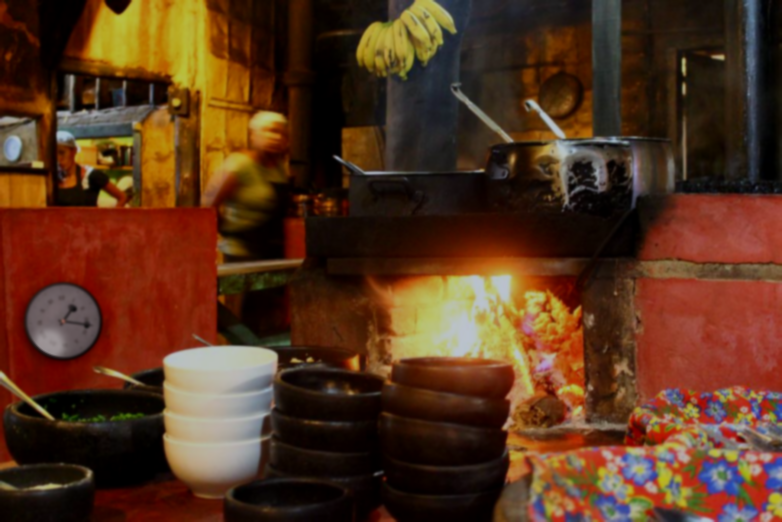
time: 1:17
